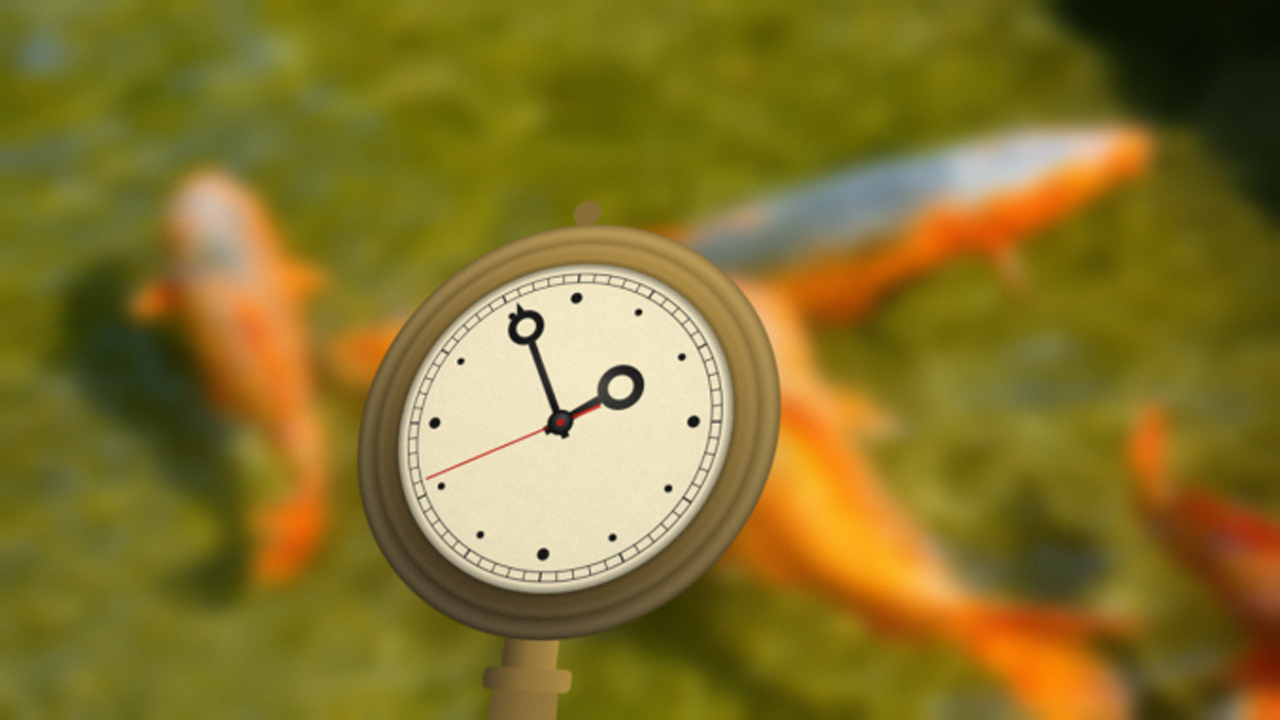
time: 1:55:41
